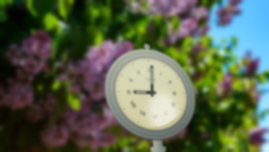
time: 9:01
